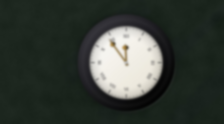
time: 11:54
